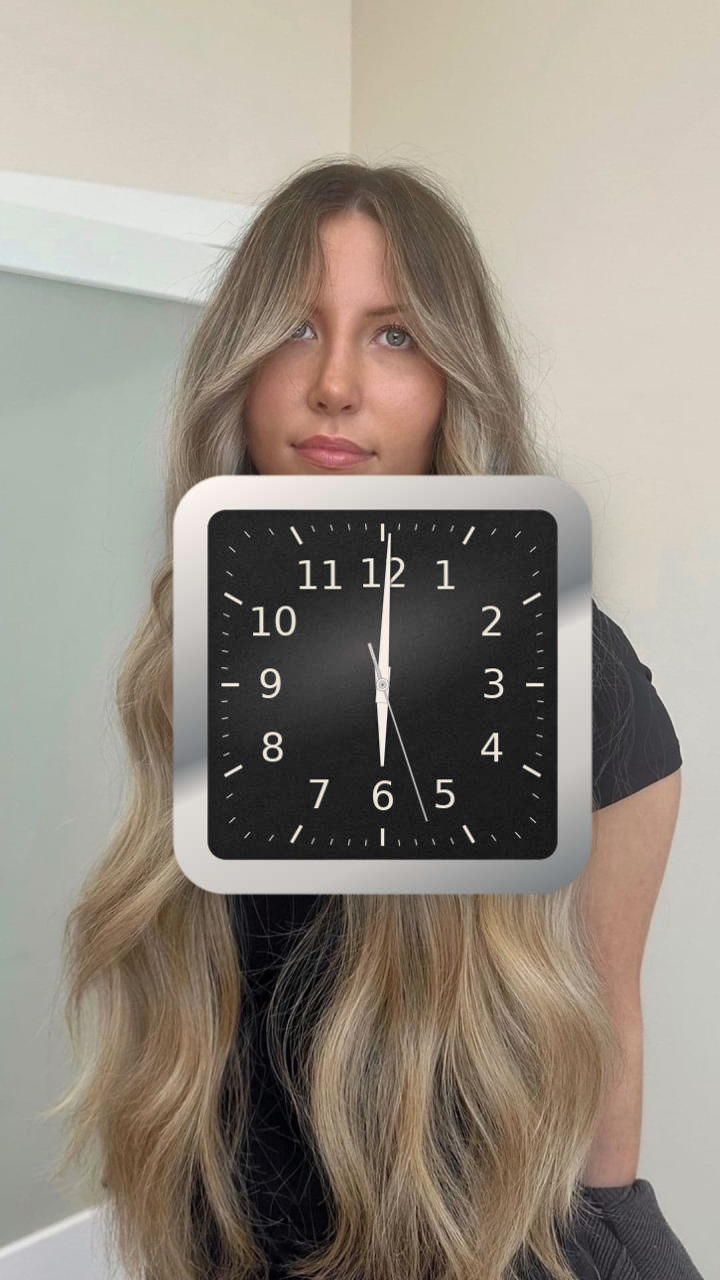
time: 6:00:27
